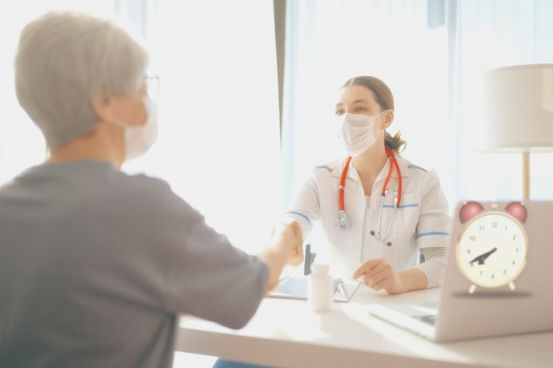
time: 7:41
